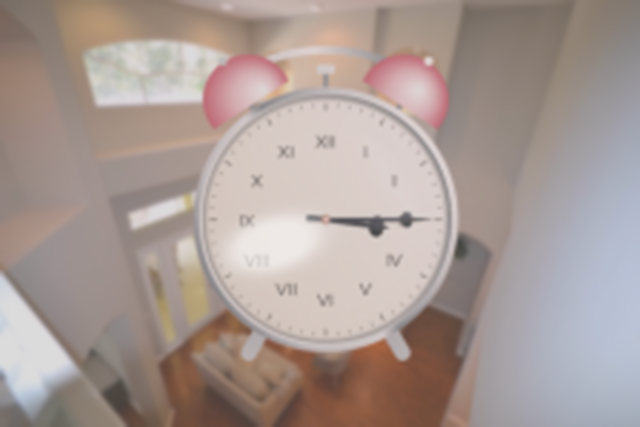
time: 3:15
